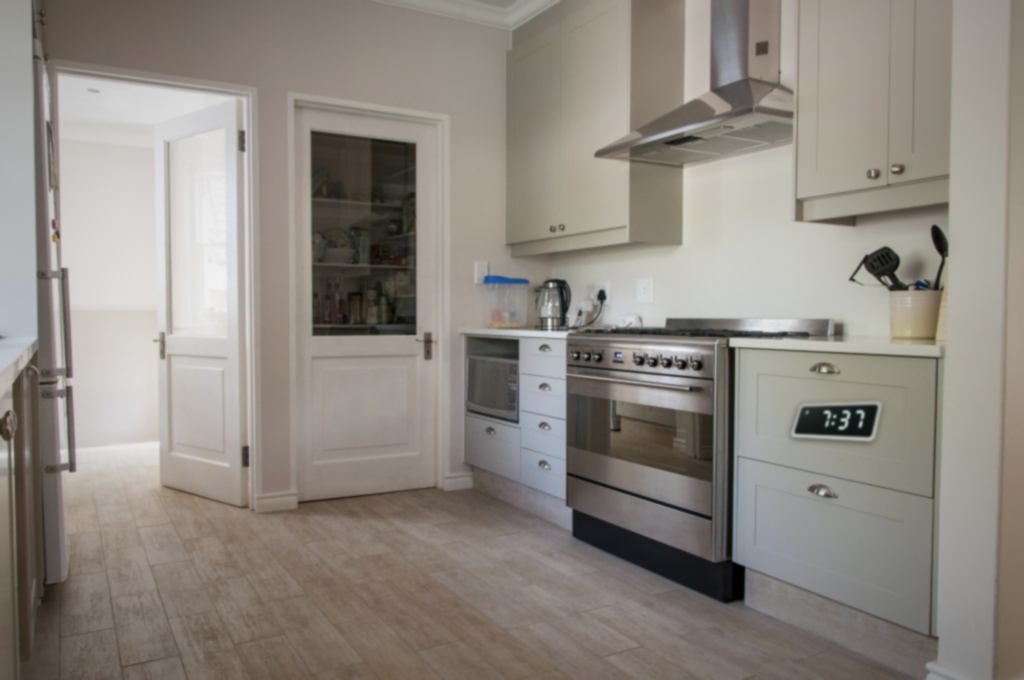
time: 7:37
